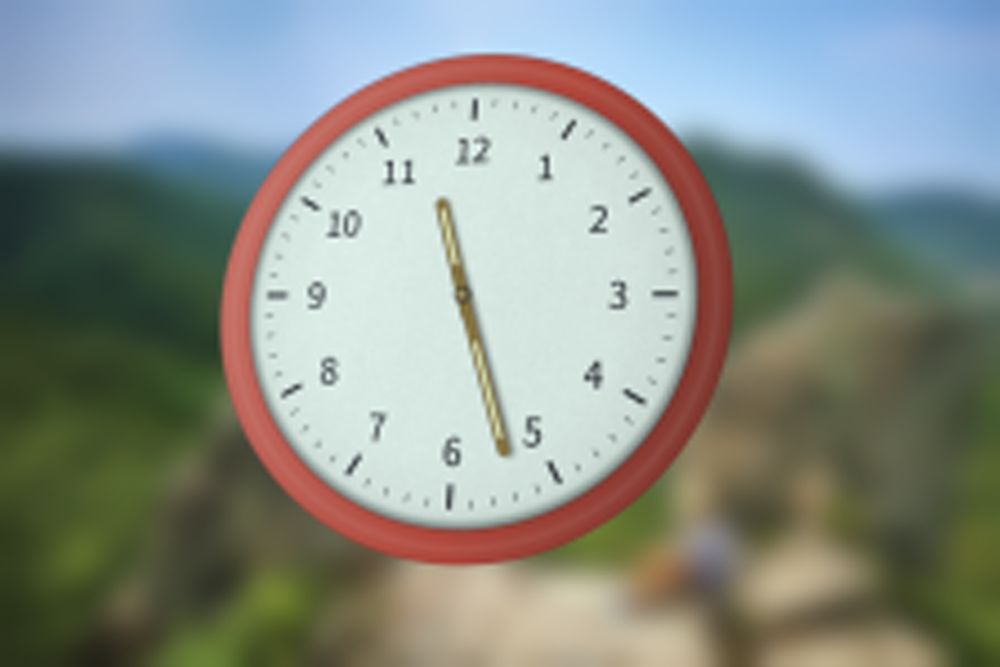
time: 11:27
